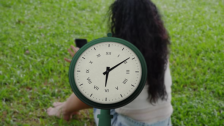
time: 6:09
